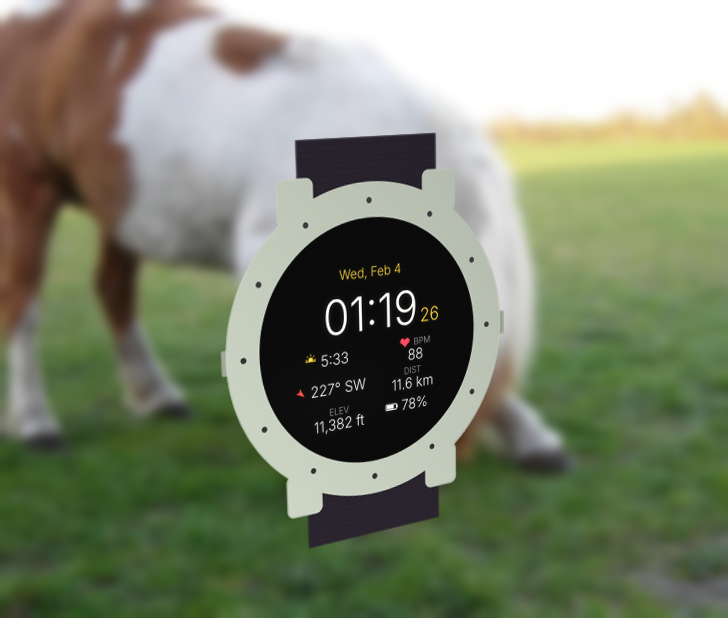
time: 1:19:26
